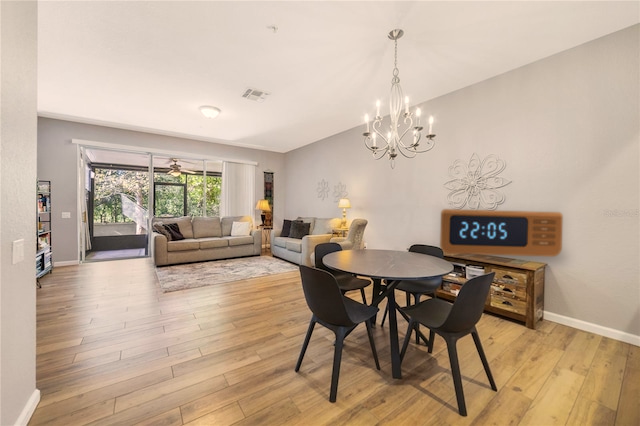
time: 22:05
